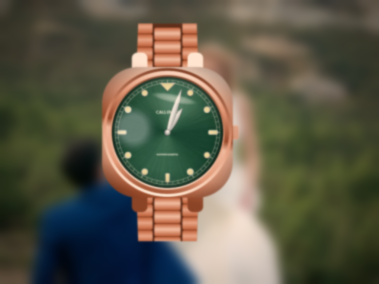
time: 1:03
